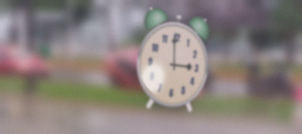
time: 2:59
